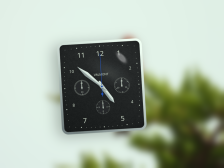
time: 4:52
